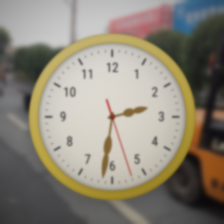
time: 2:31:27
